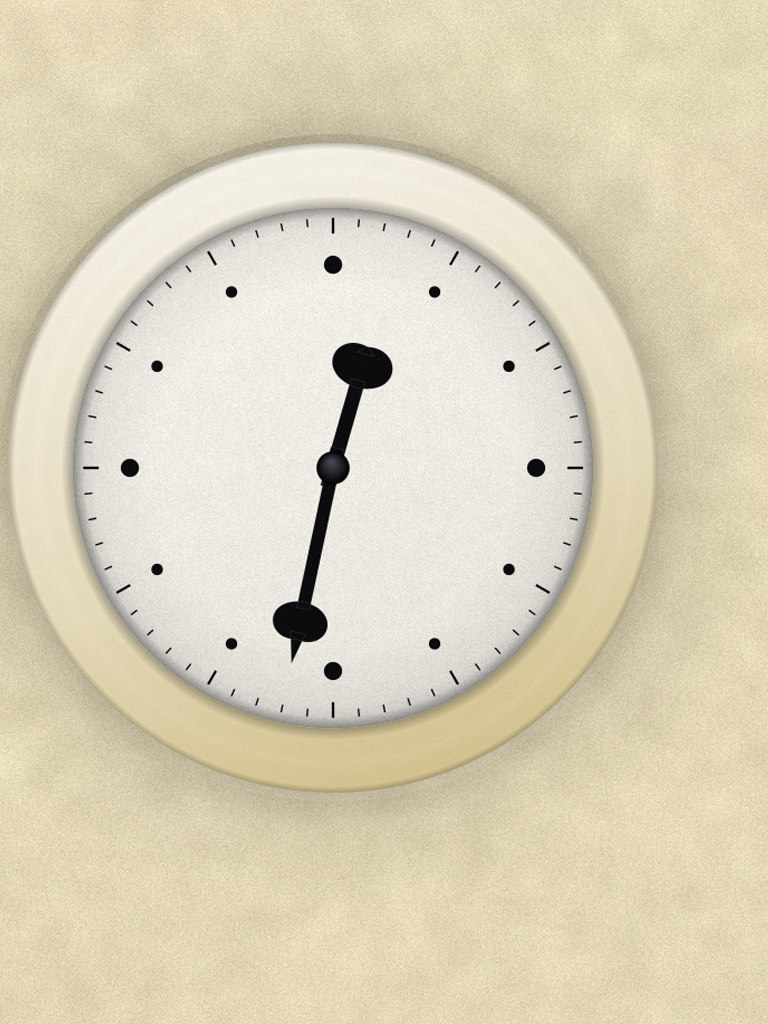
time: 12:32
